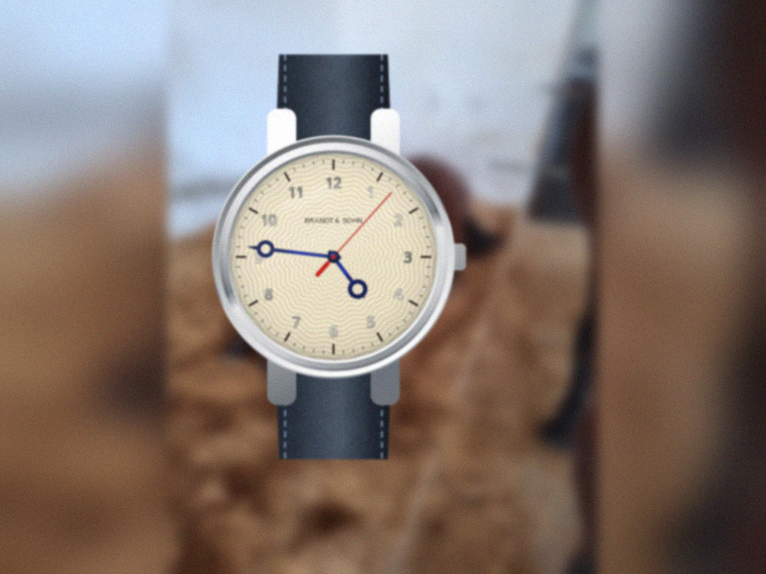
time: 4:46:07
